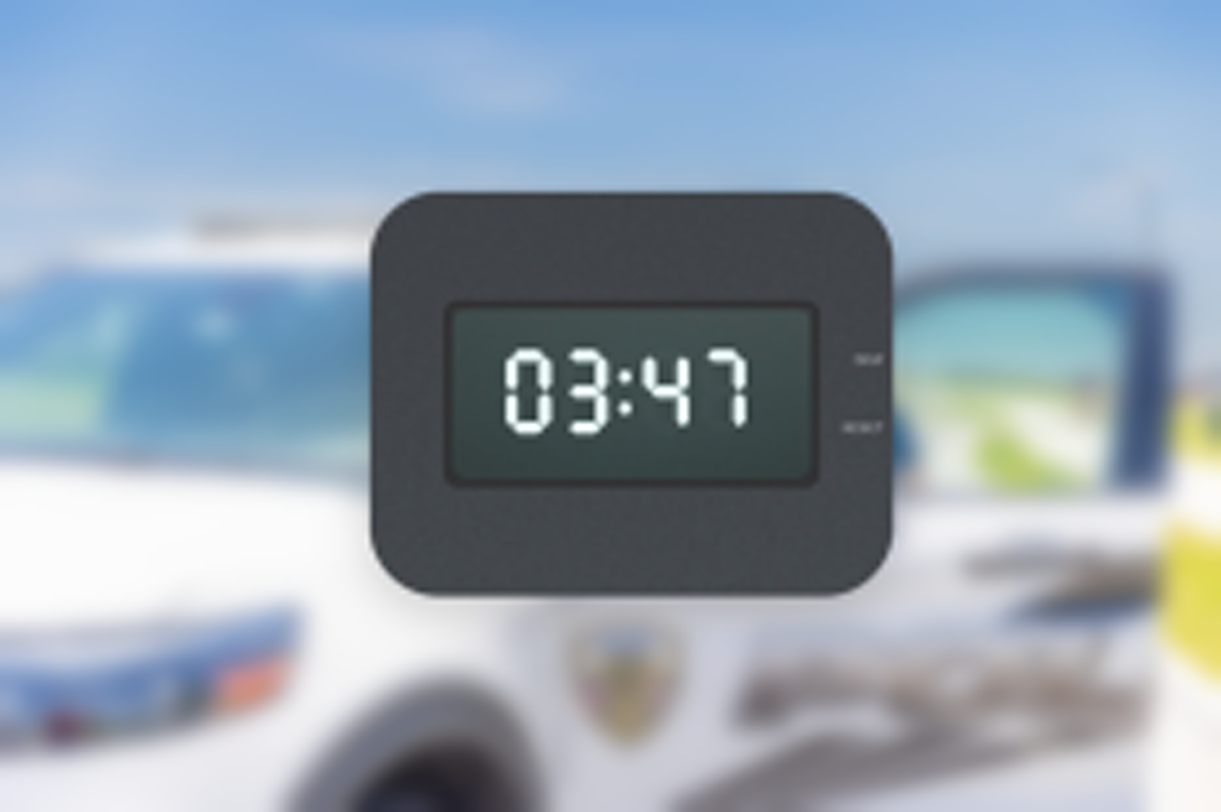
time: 3:47
